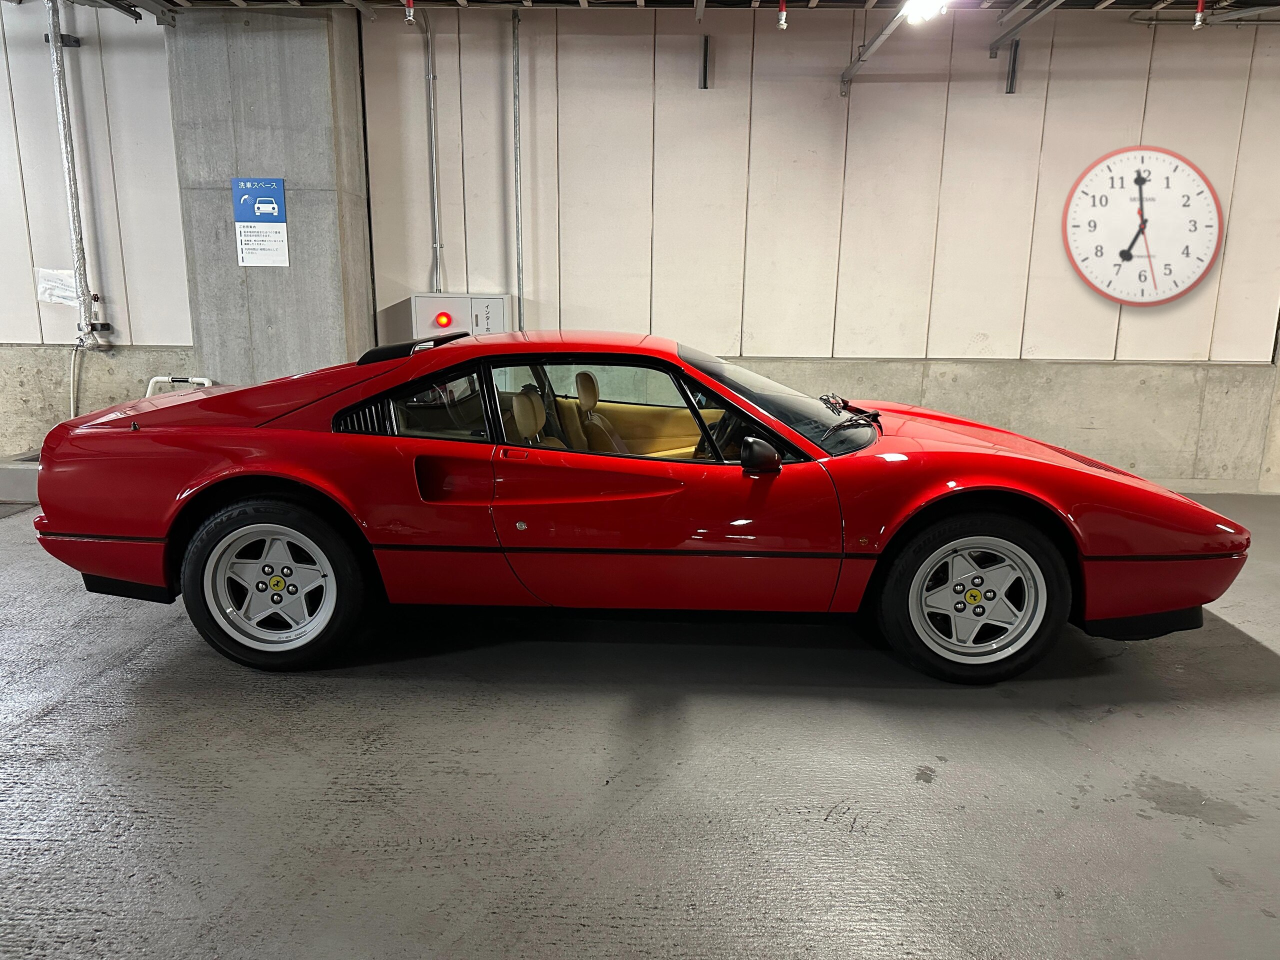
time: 6:59:28
